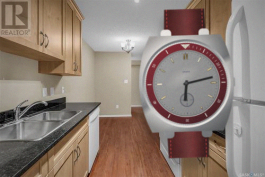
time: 6:13
